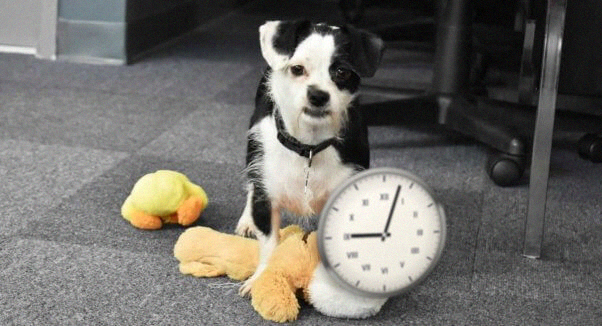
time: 9:03
